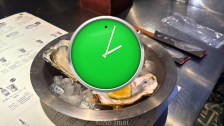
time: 2:03
